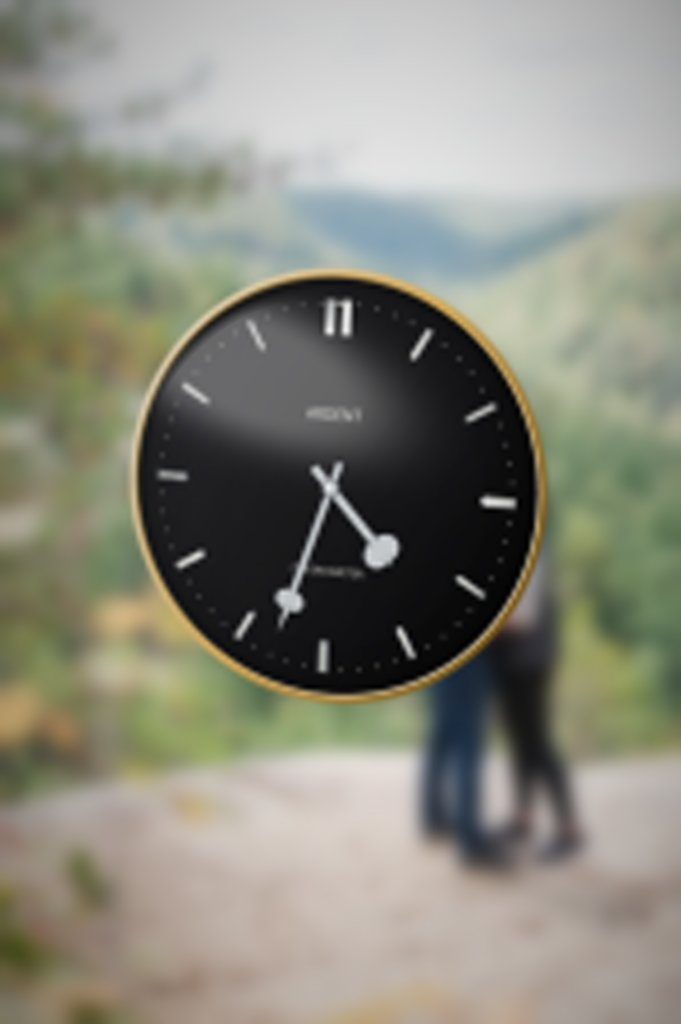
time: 4:33
